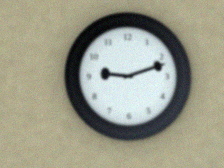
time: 9:12
